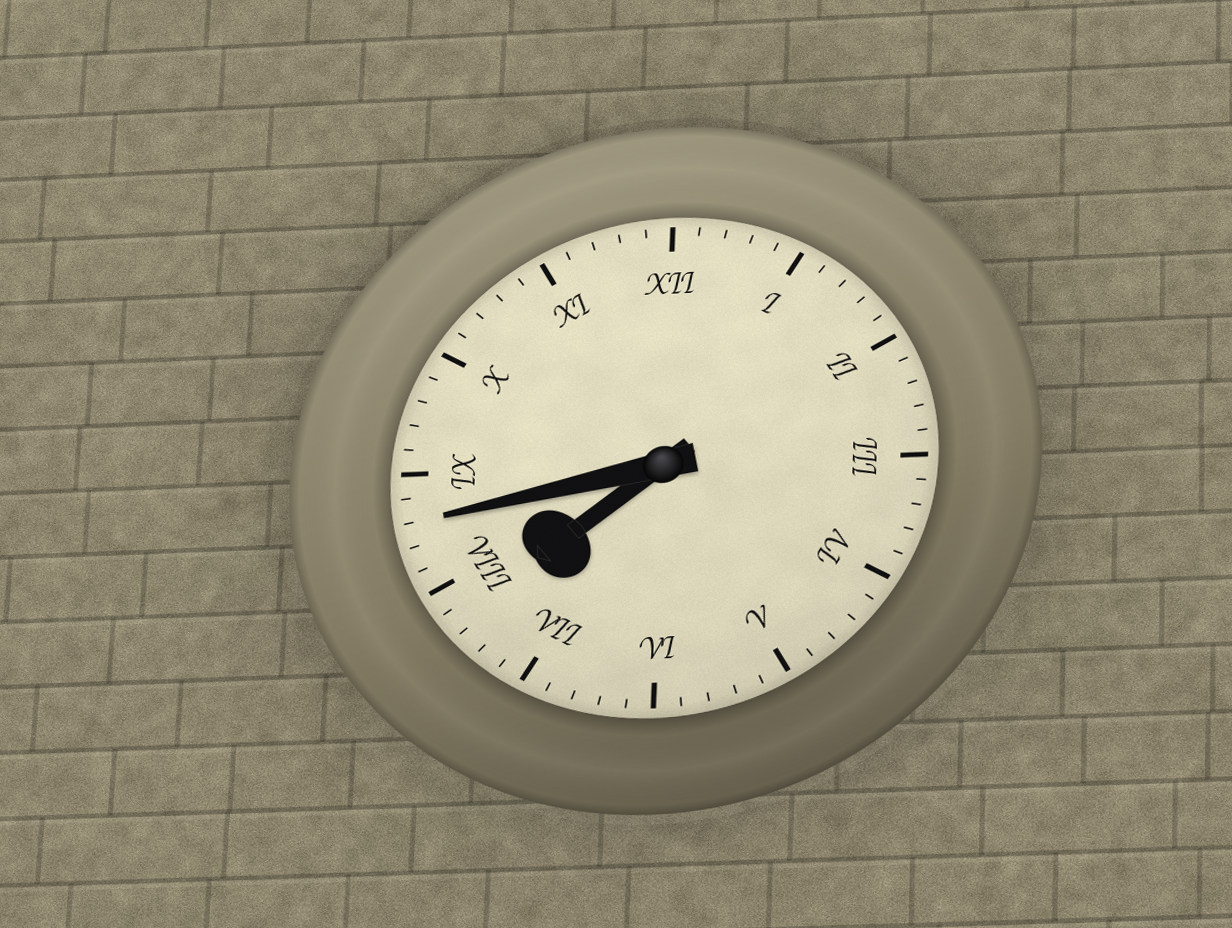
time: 7:43
